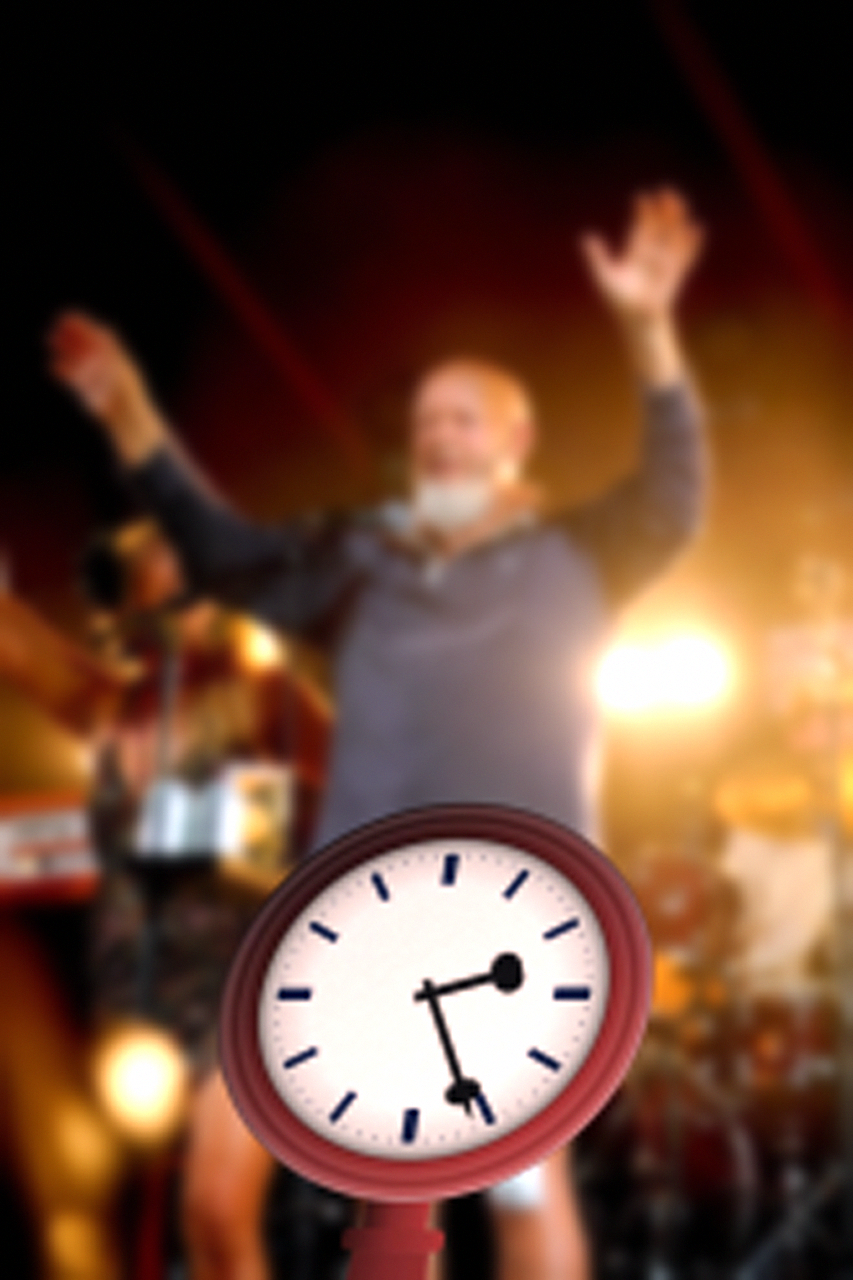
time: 2:26
